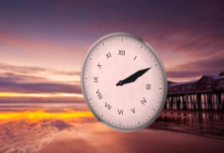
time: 2:10
